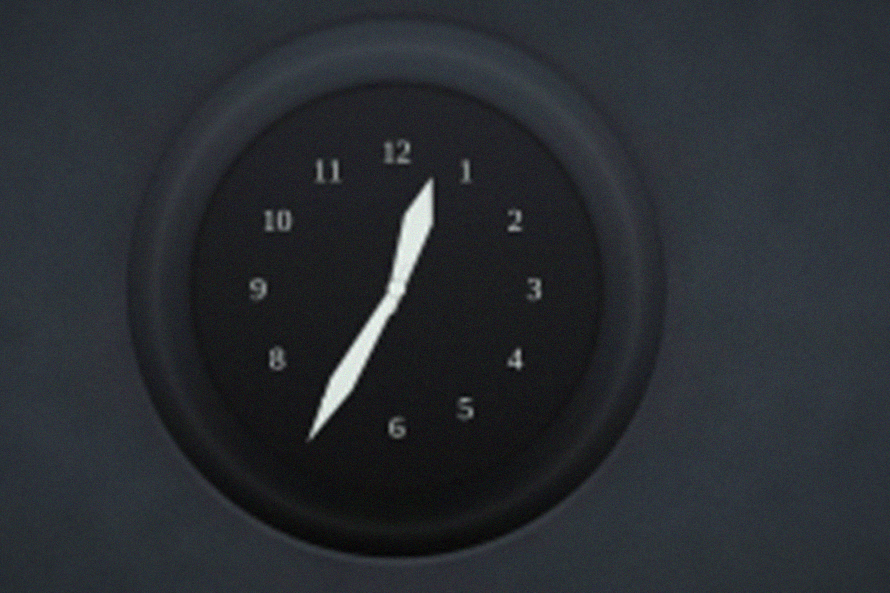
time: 12:35
